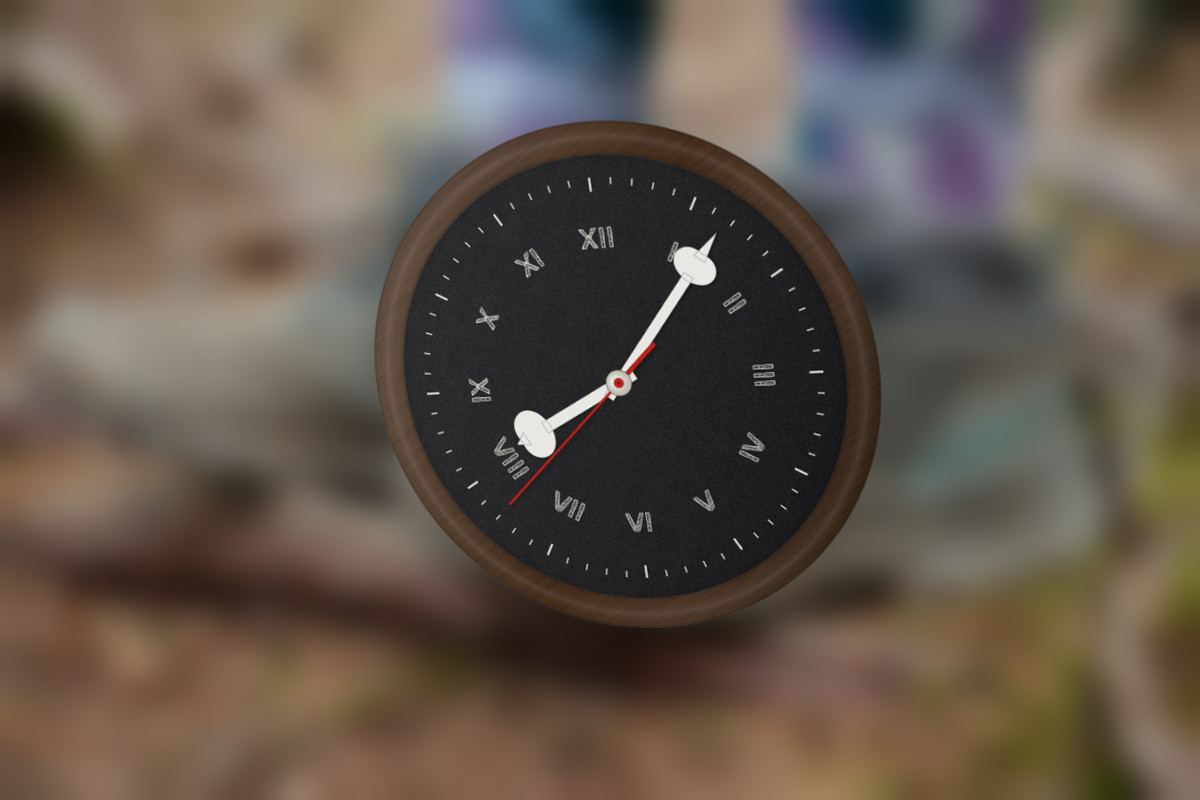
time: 8:06:38
